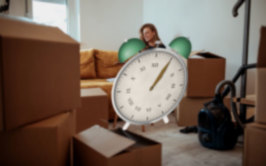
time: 1:05
